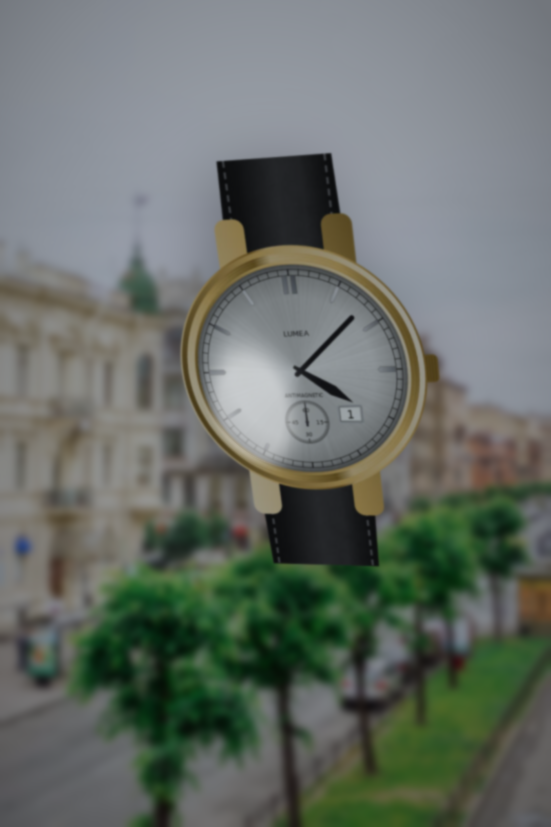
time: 4:08
